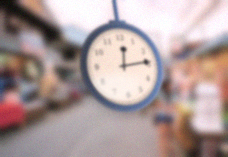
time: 12:14
